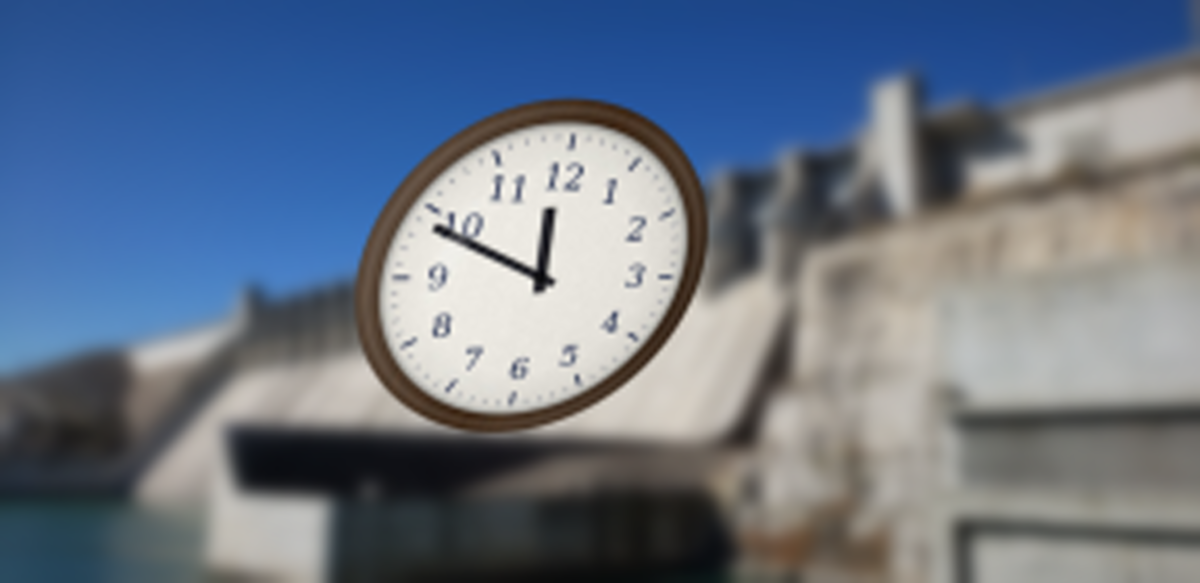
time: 11:49
